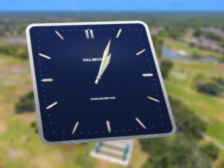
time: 1:04
